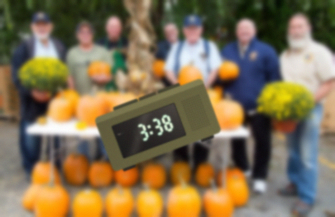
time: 3:38
